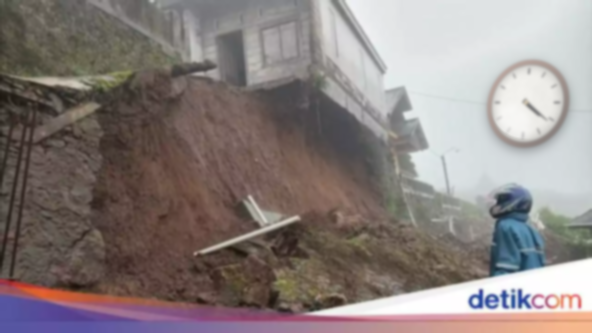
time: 4:21
